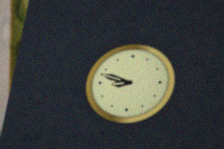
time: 8:48
